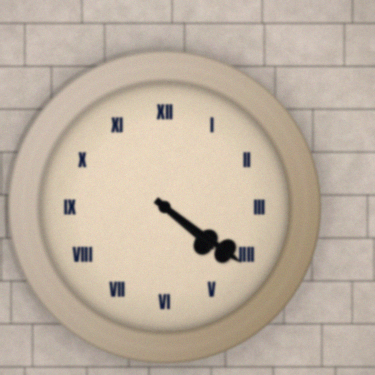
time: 4:21
